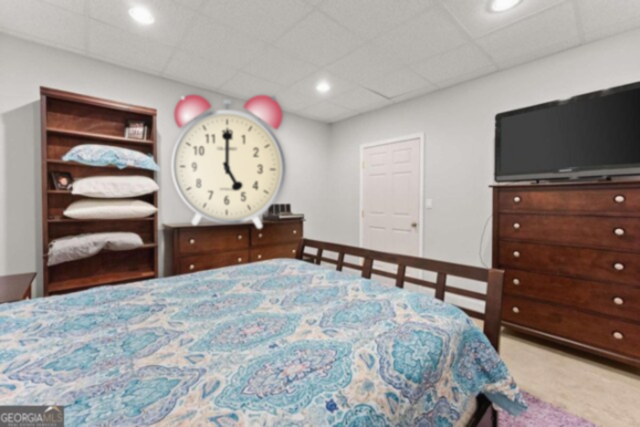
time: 5:00
